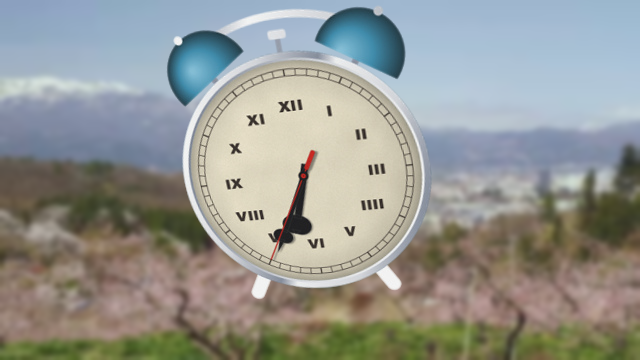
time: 6:34:35
